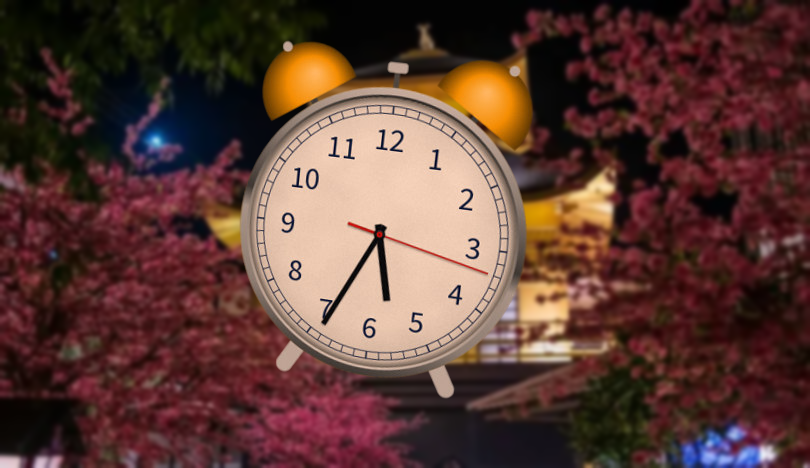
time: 5:34:17
